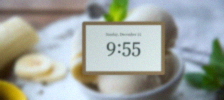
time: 9:55
